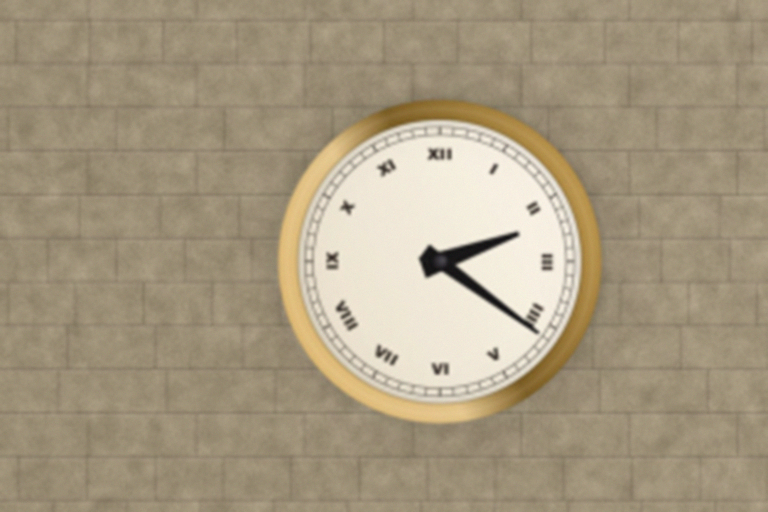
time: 2:21
